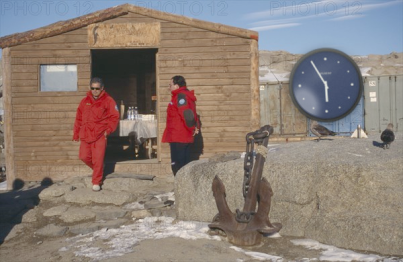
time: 5:55
